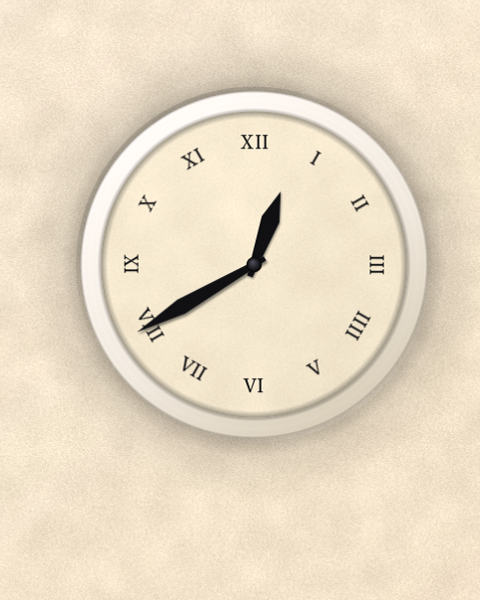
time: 12:40
